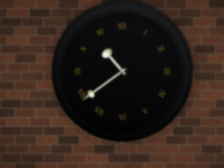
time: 10:39
